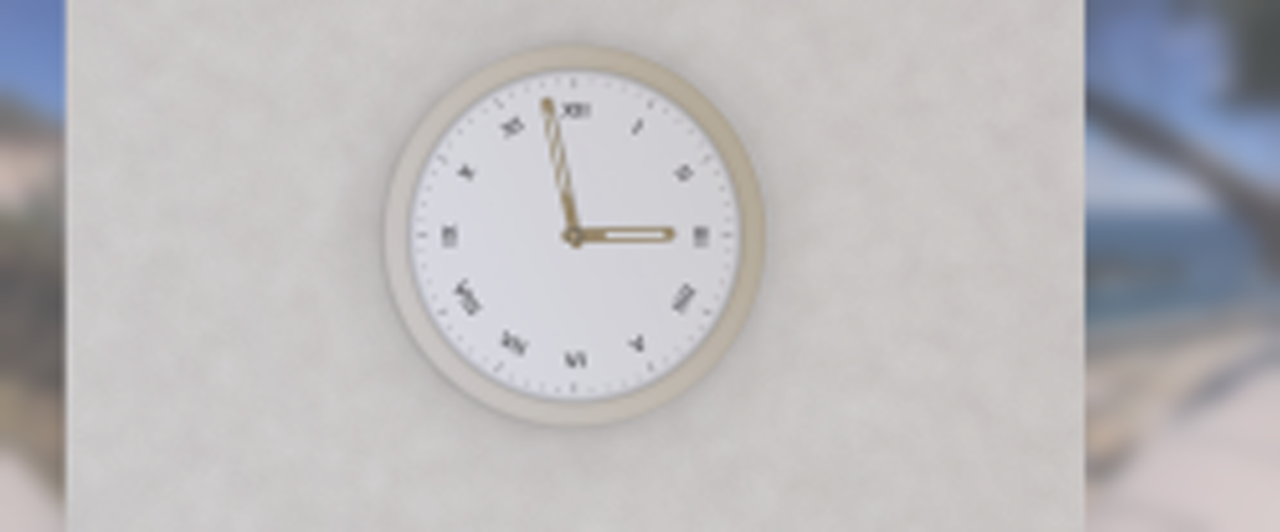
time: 2:58
